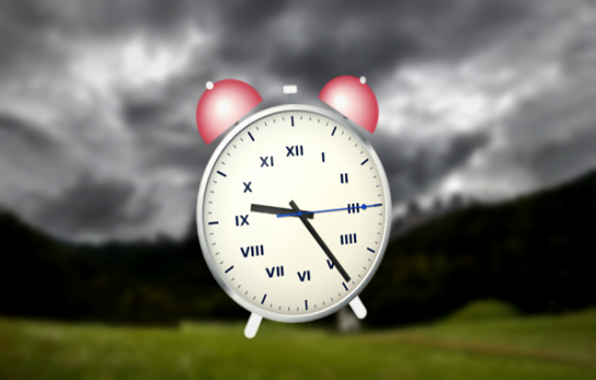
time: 9:24:15
